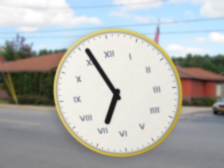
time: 6:56
